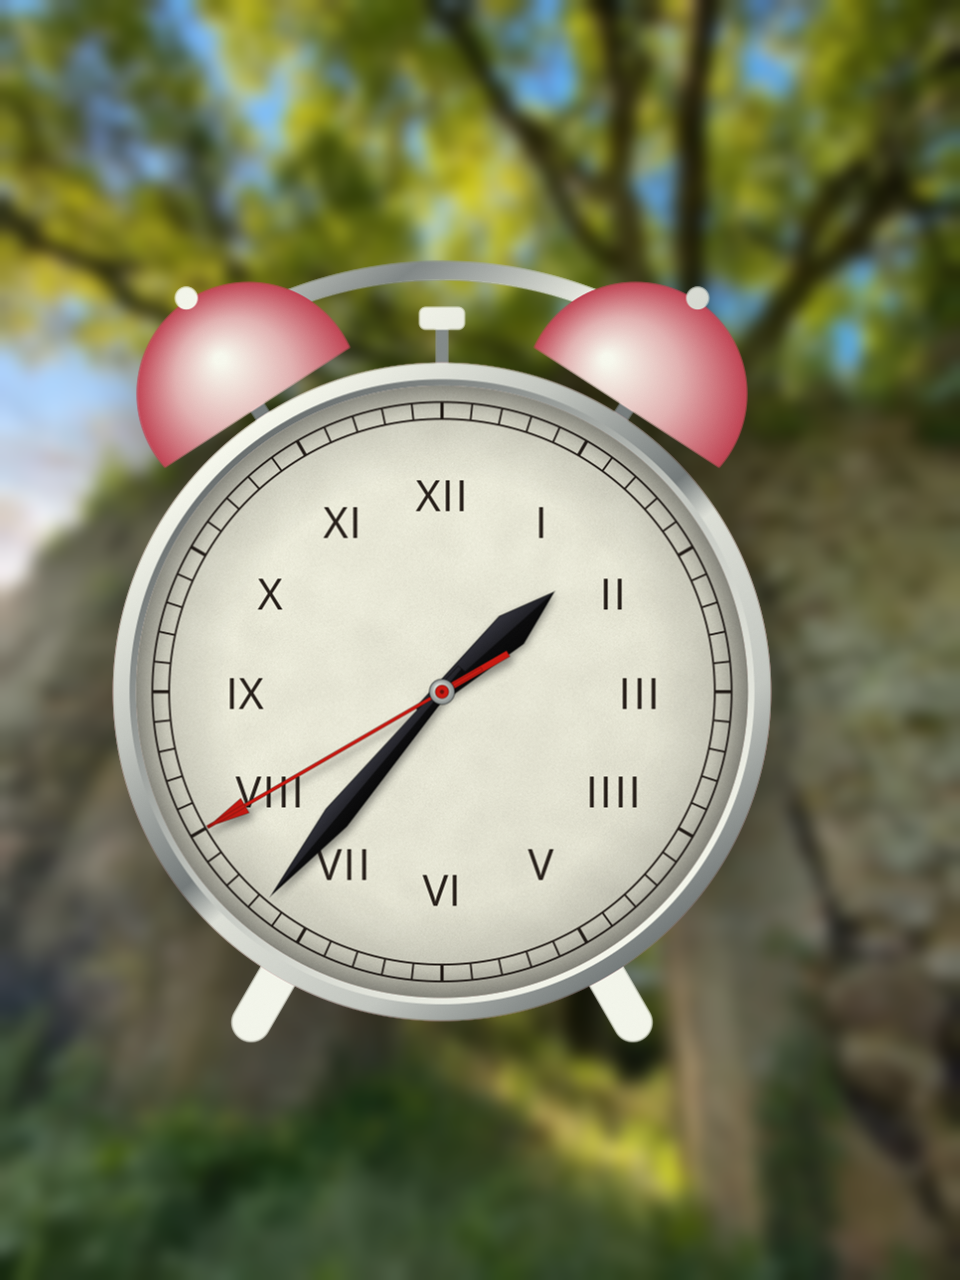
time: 1:36:40
